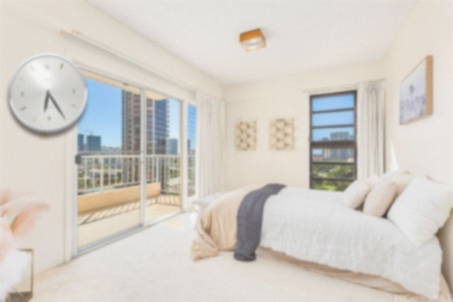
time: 6:25
